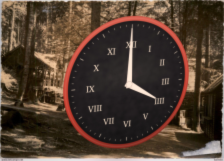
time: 4:00
